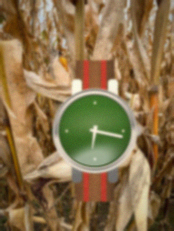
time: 6:17
